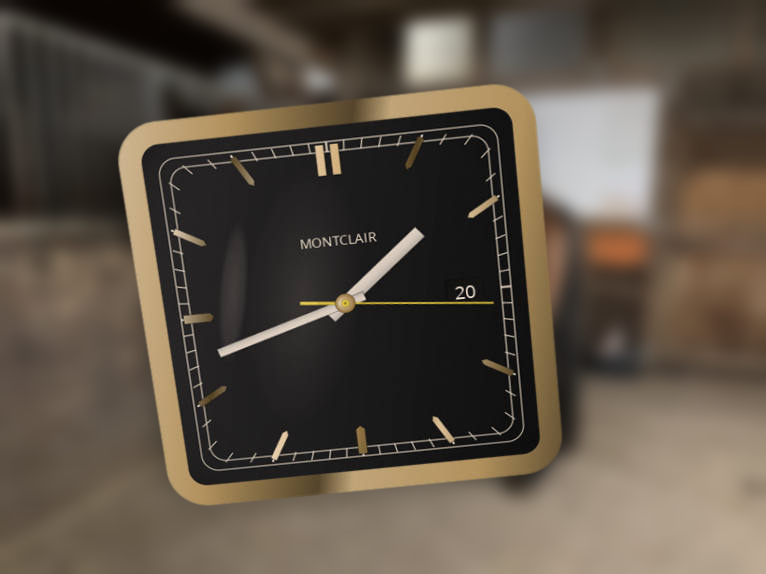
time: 1:42:16
